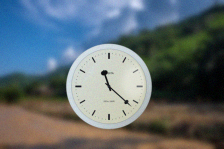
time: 11:22
